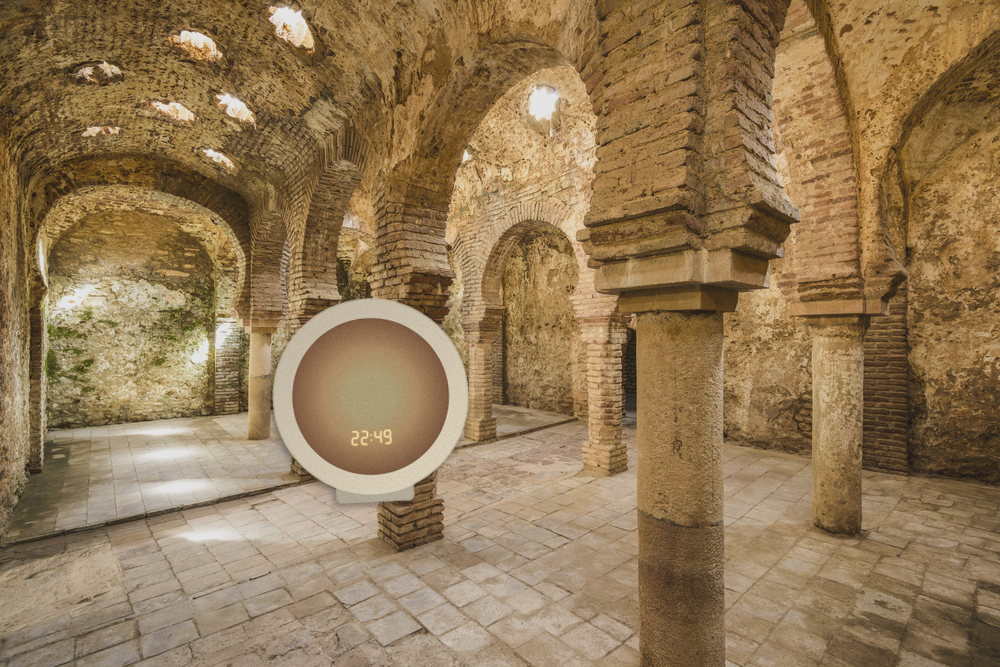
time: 22:49
